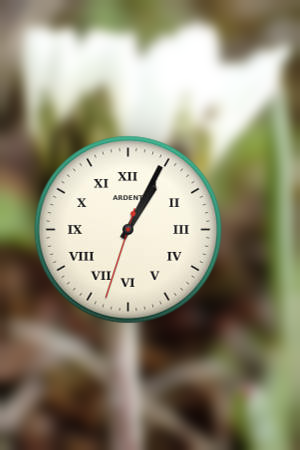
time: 1:04:33
